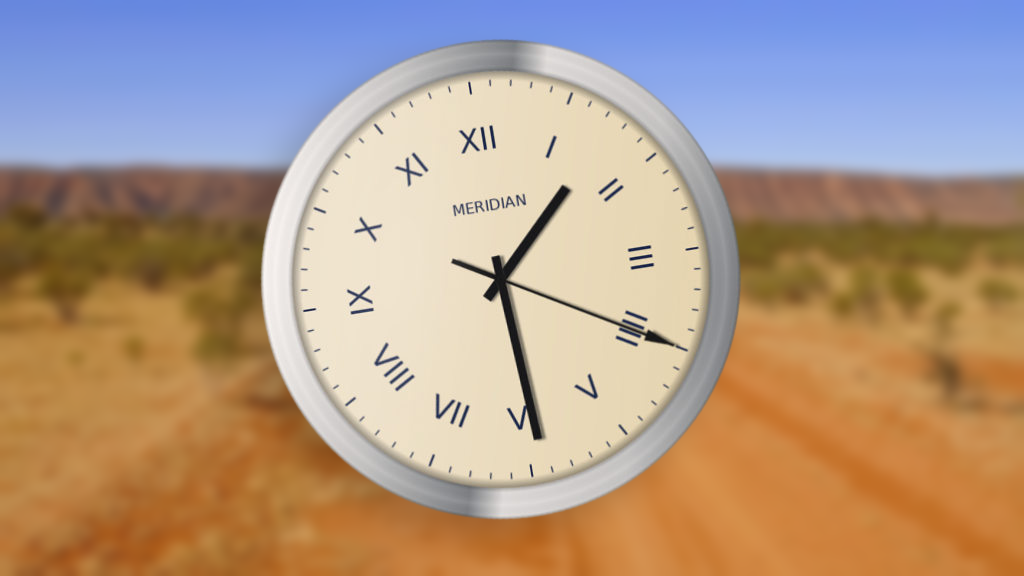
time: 1:29:20
